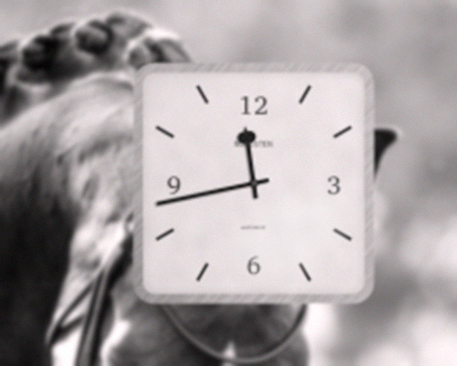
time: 11:43
